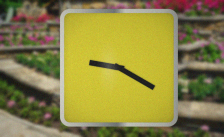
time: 9:20
